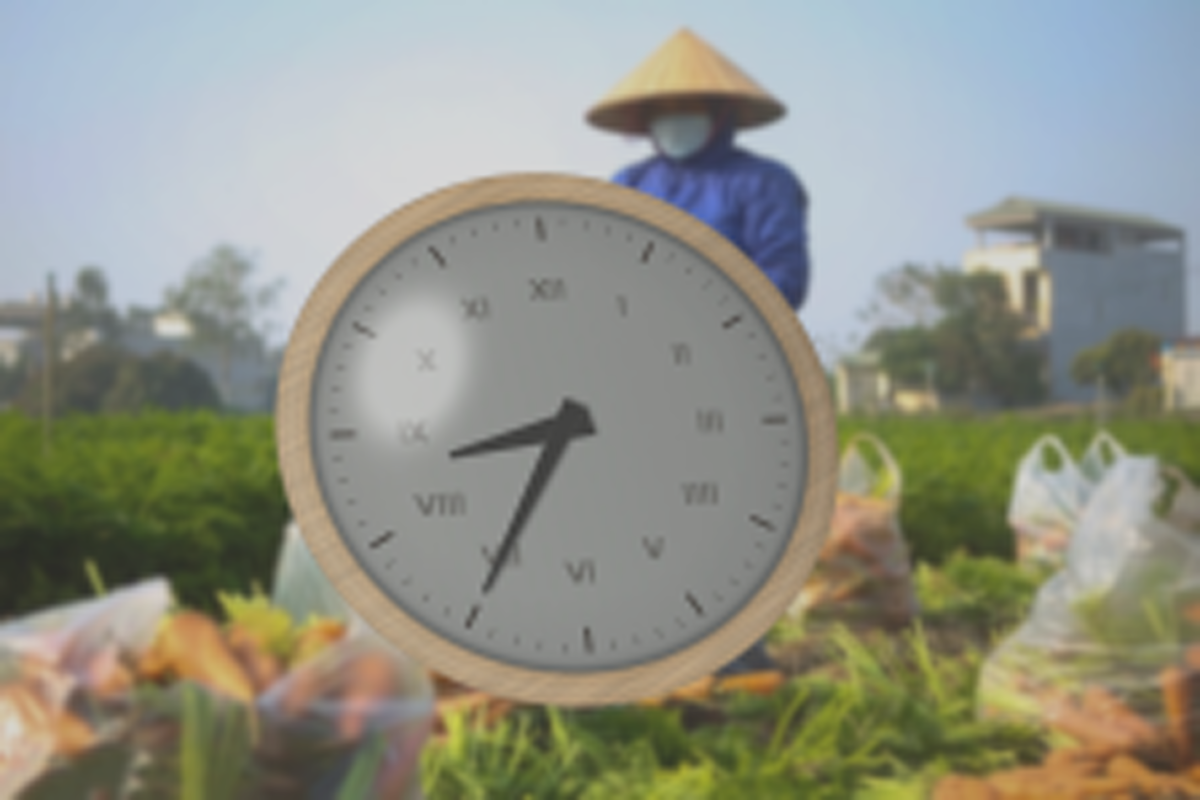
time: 8:35
